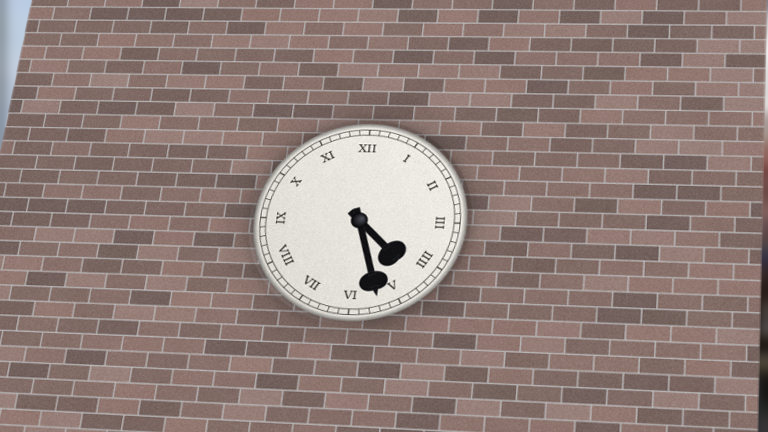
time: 4:27
